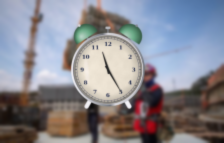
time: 11:25
